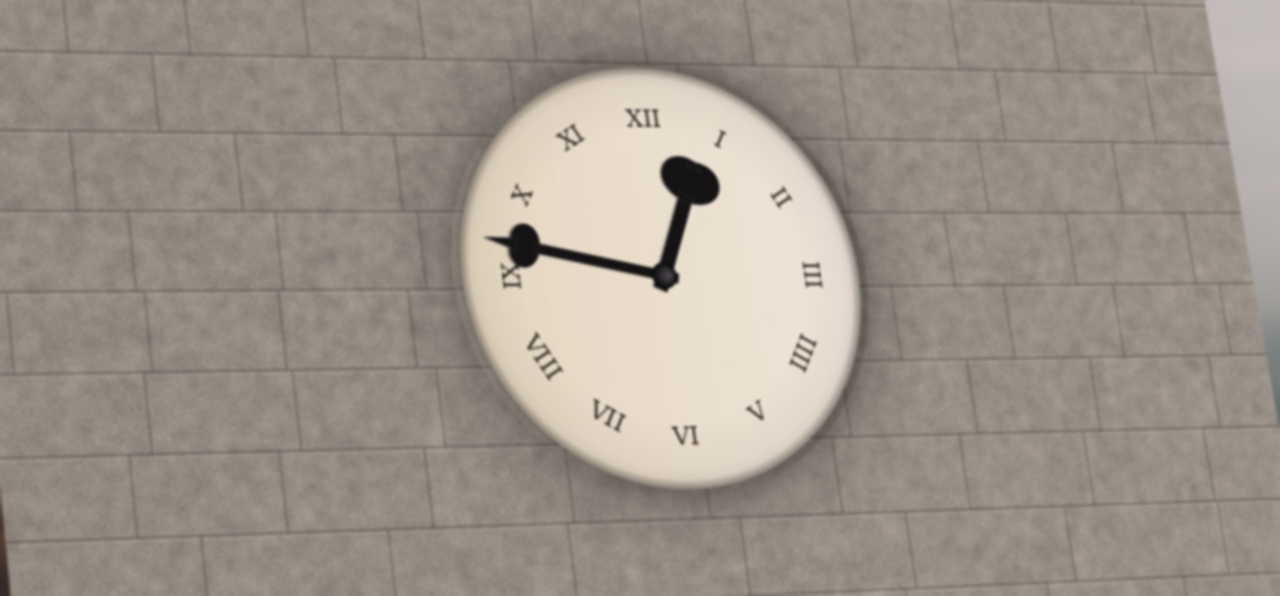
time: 12:47
